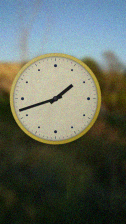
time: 1:42
